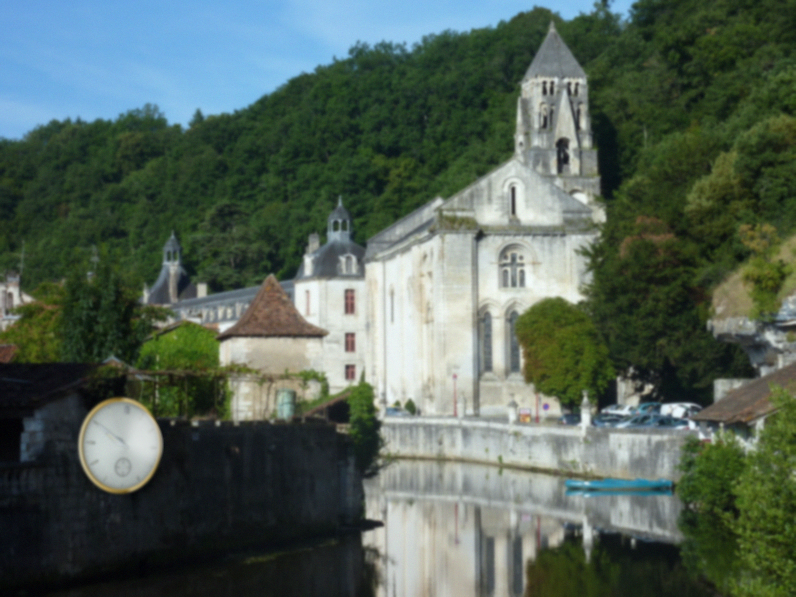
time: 9:50
